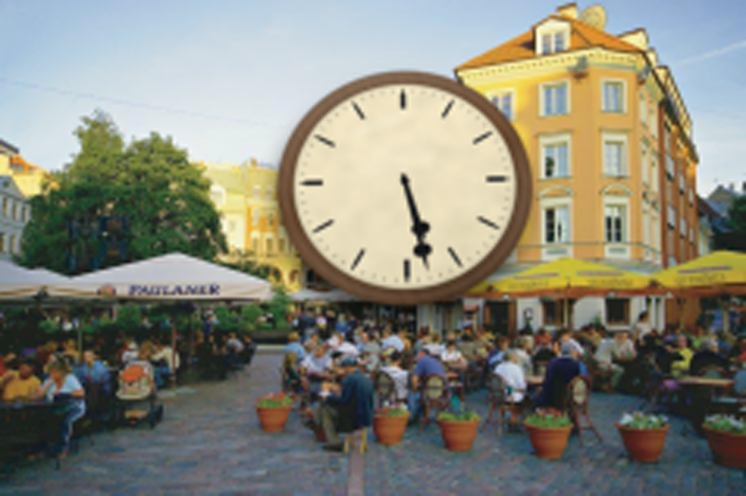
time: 5:28
